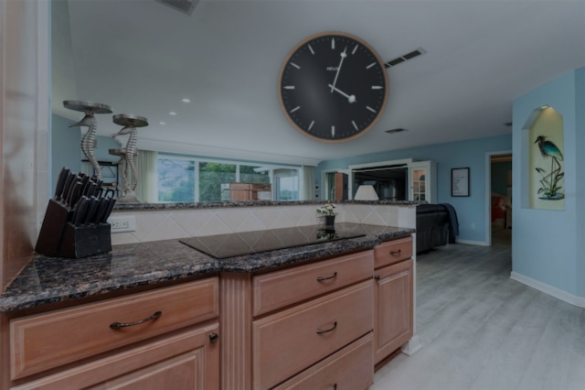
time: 4:03
